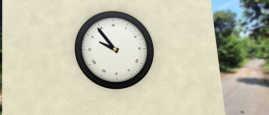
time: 9:54
